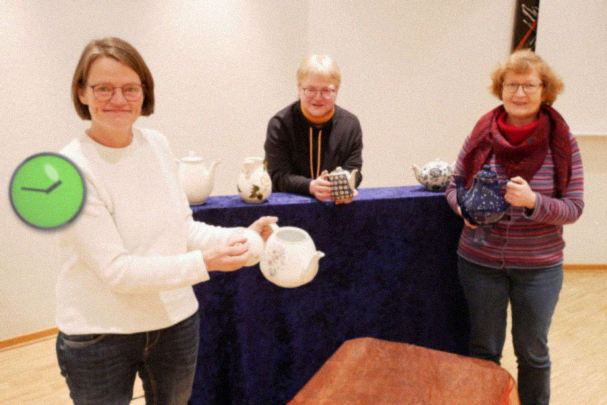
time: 1:46
